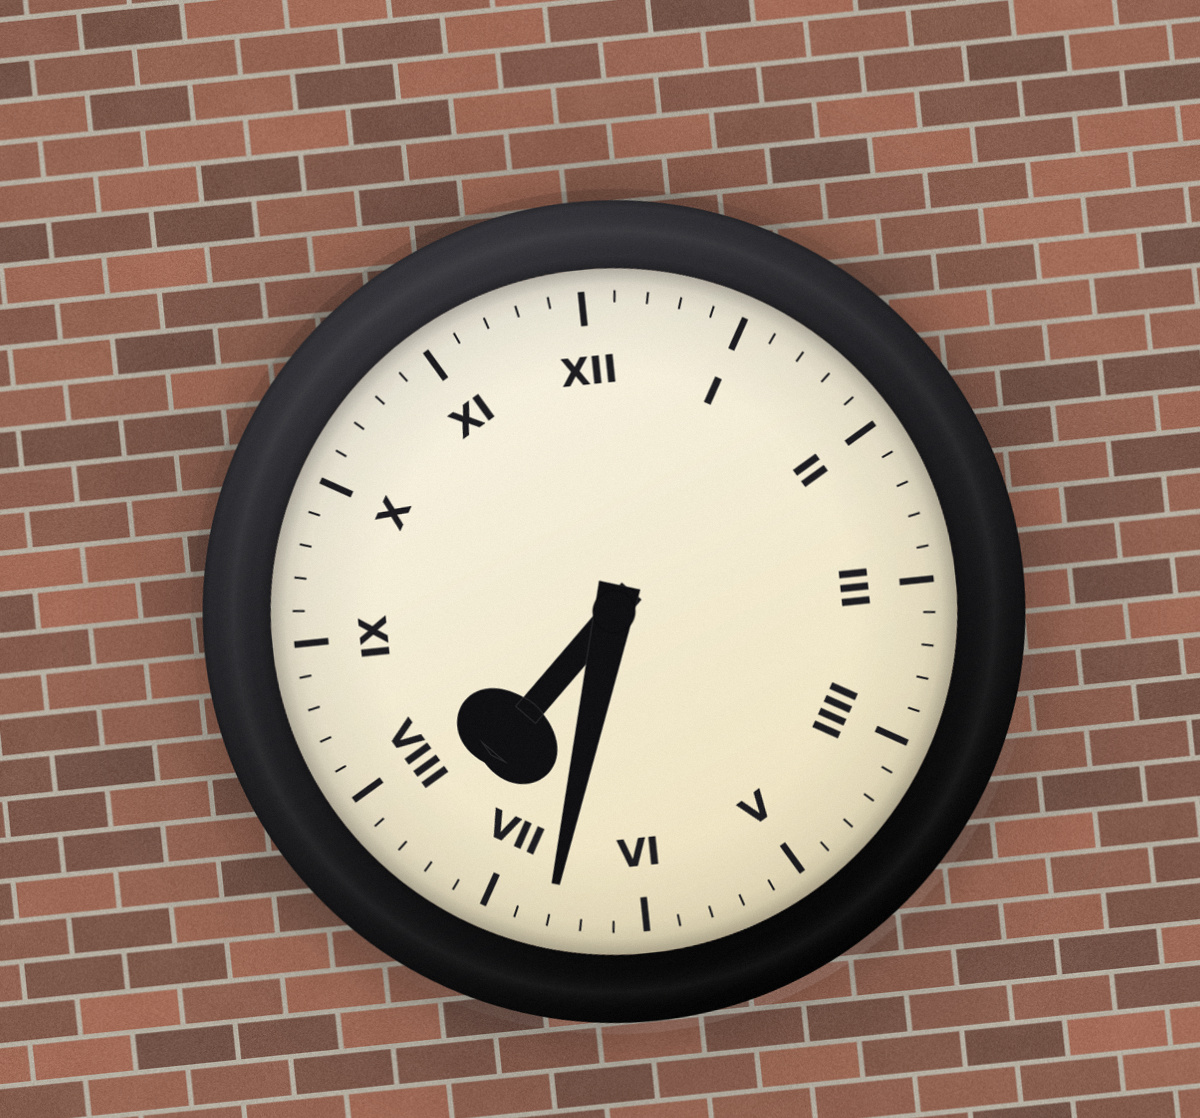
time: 7:33
